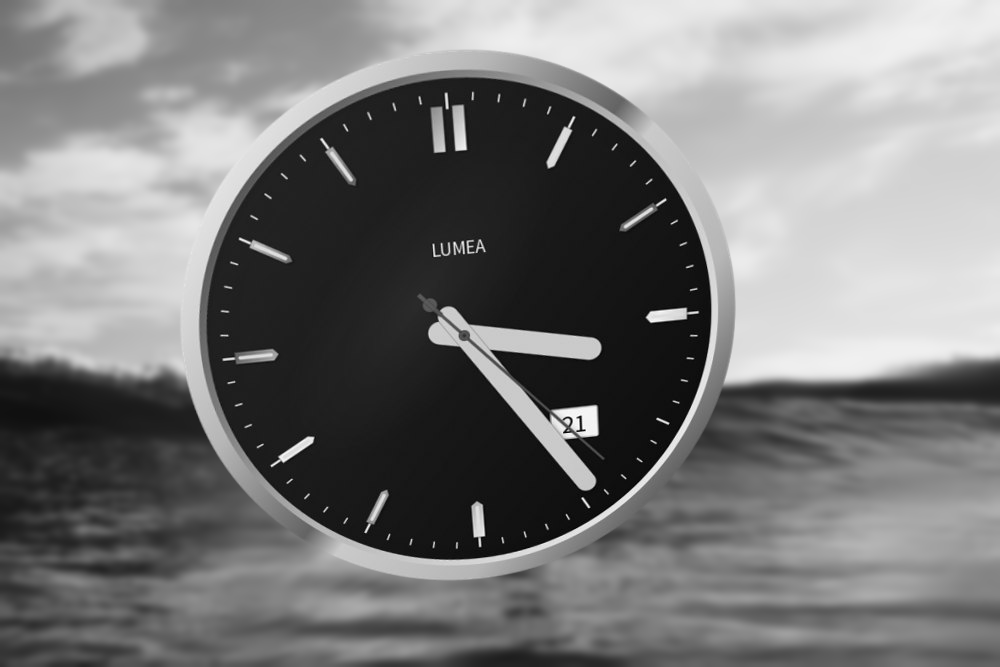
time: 3:24:23
